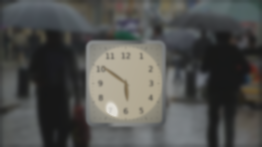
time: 5:51
